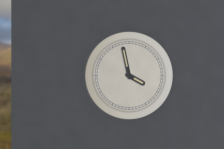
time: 3:58
